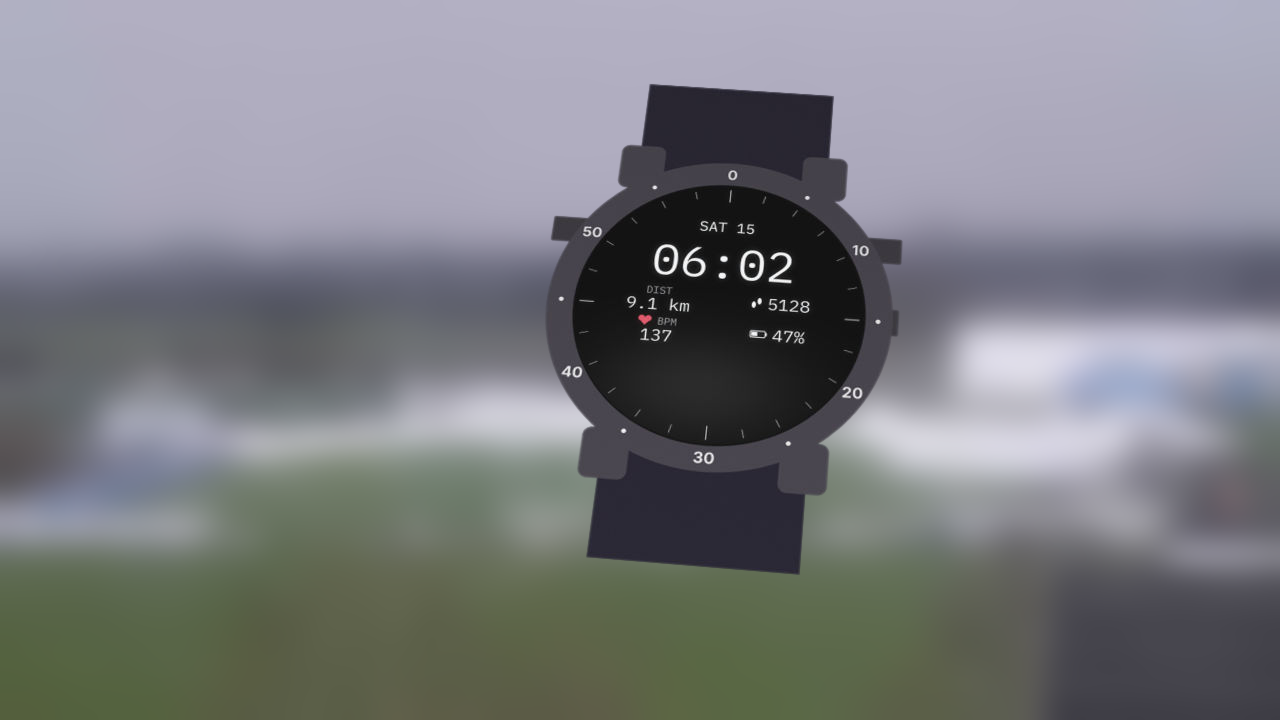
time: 6:02
